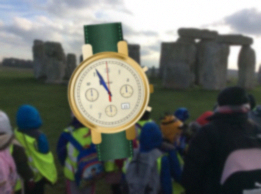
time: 10:56
